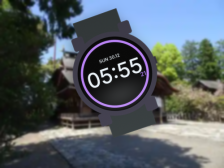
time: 5:55
